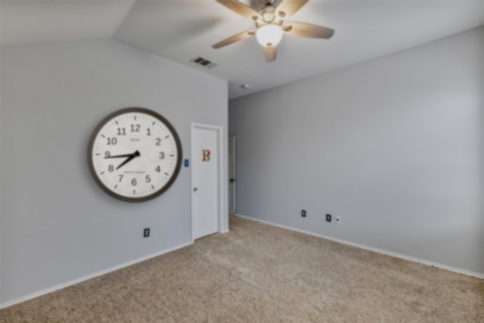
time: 7:44
